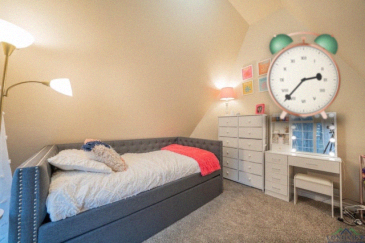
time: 2:37
